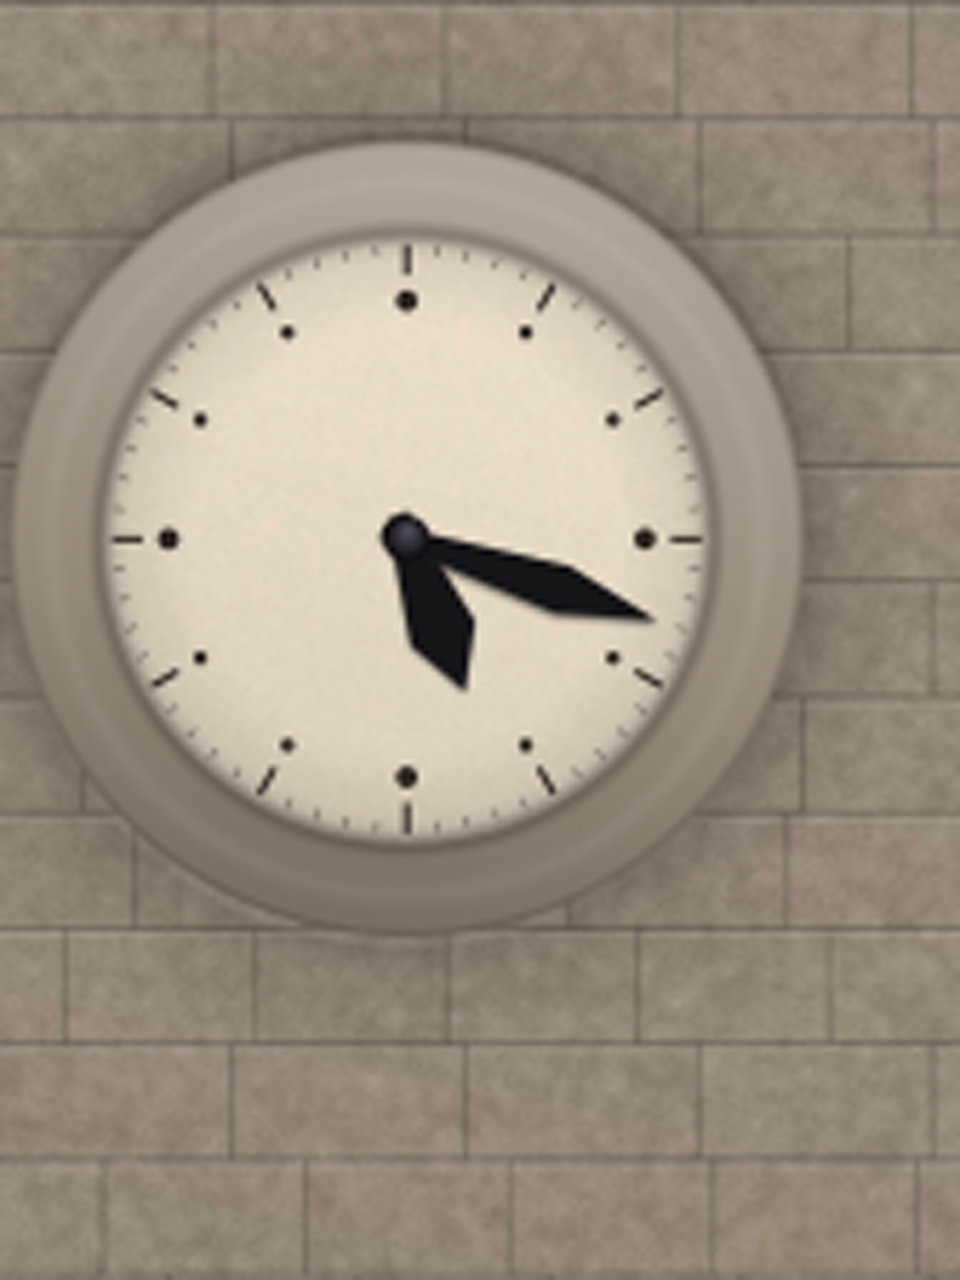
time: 5:18
